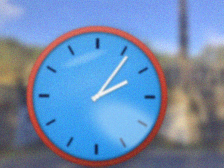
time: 2:06
